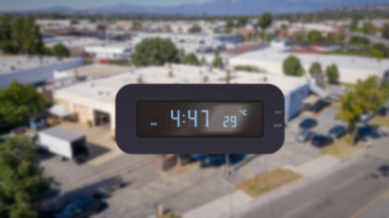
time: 4:47
